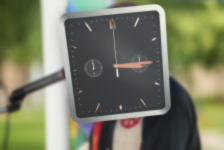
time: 3:15
